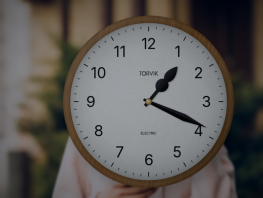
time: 1:19
